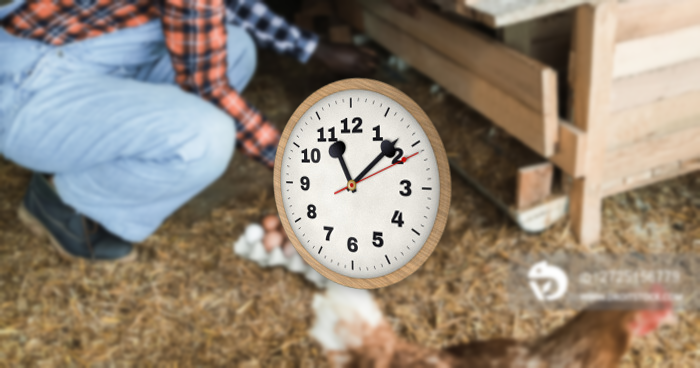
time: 11:08:11
